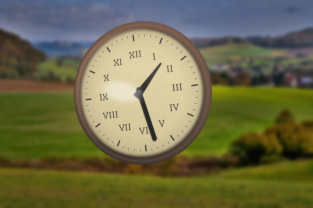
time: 1:28
